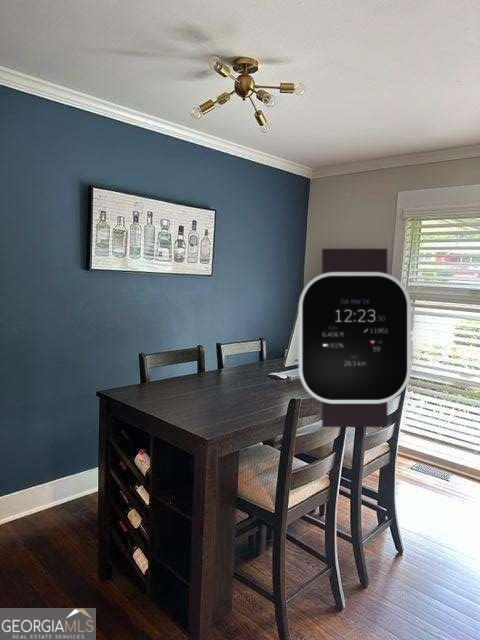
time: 12:23
